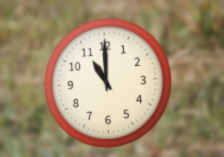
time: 11:00
